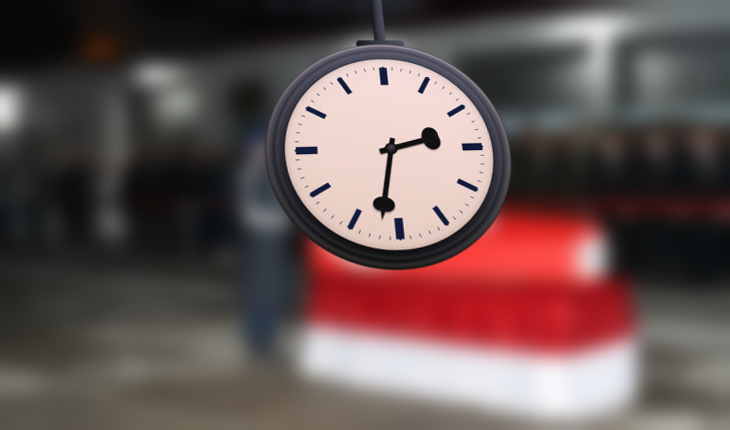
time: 2:32
